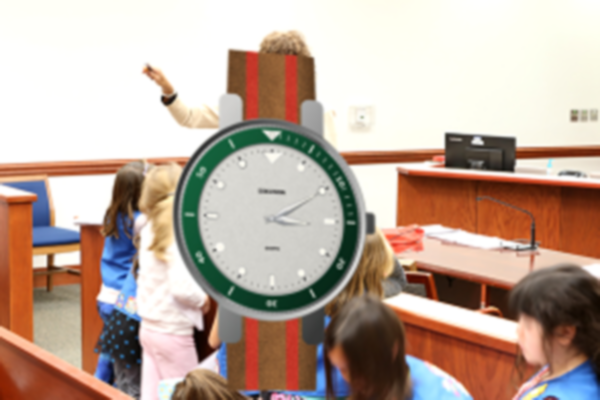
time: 3:10
